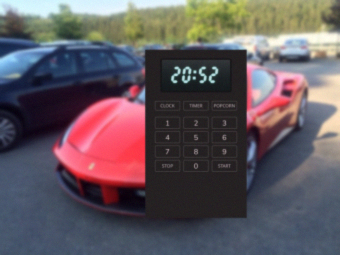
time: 20:52
